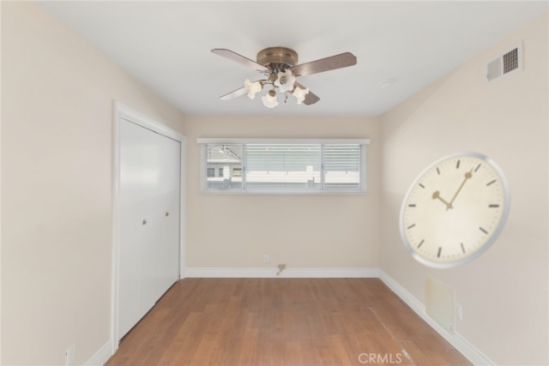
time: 10:04
